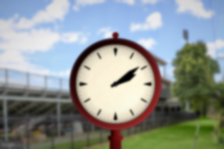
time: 2:09
